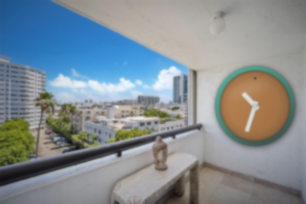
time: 10:33
